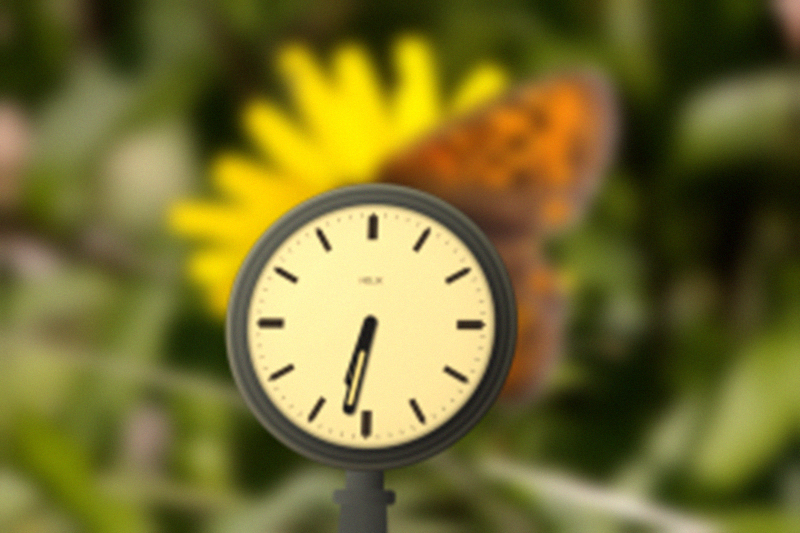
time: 6:32
